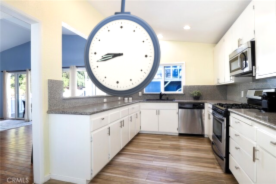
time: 8:42
